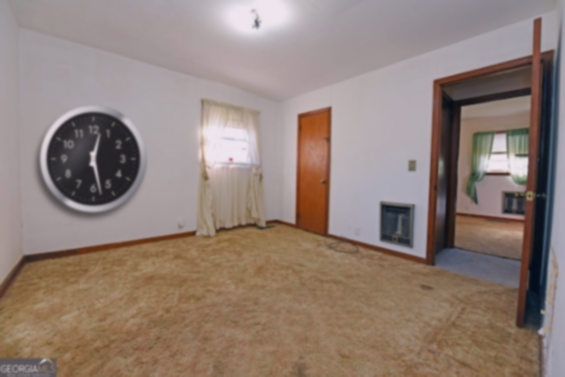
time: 12:28
